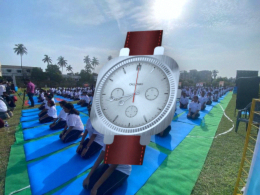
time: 7:43
